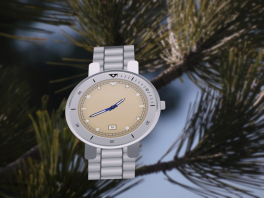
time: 1:41
